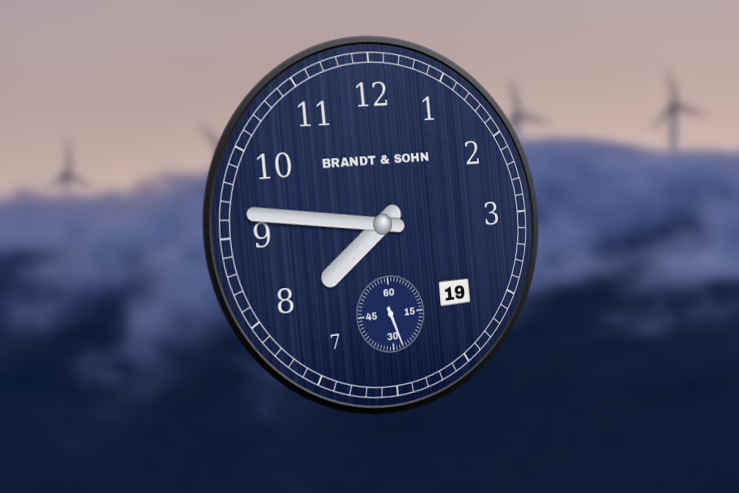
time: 7:46:27
